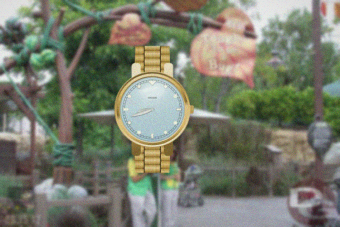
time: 8:42
